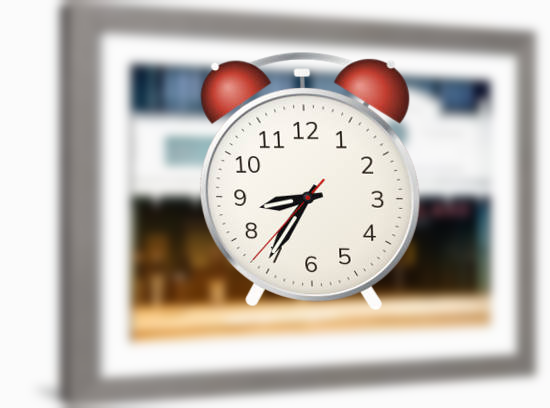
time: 8:35:37
